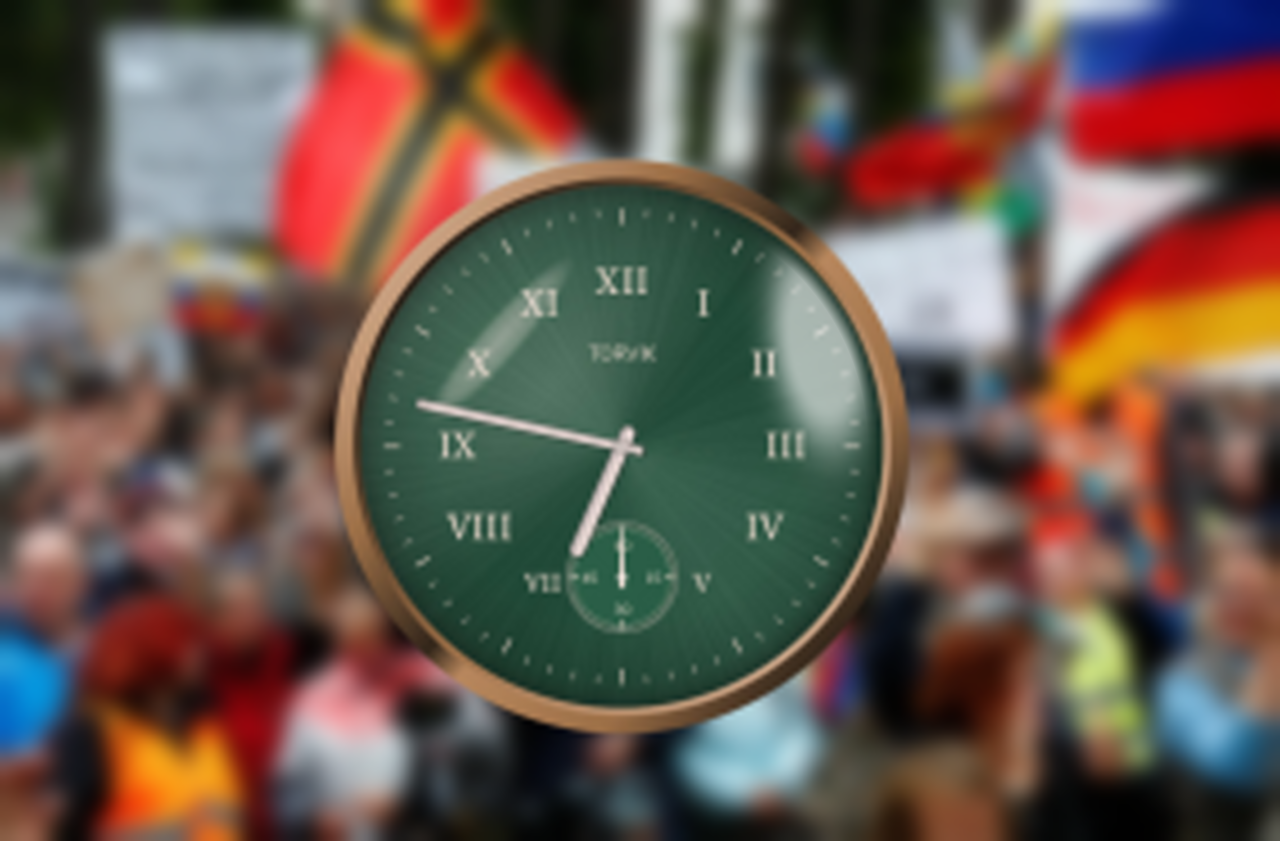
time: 6:47
